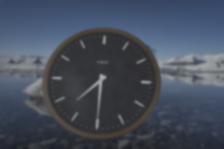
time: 7:30
